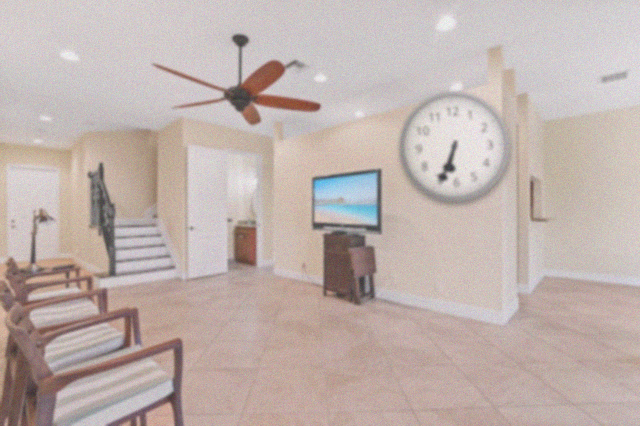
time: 6:34
